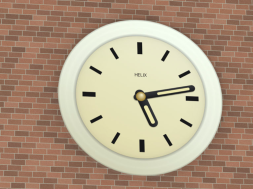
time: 5:13
